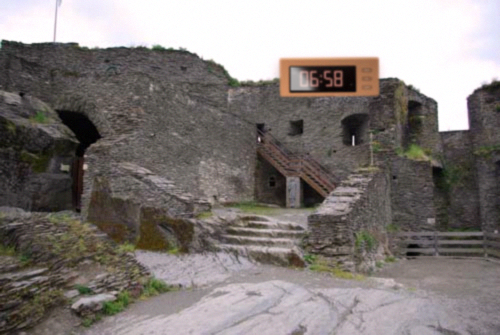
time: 6:58
